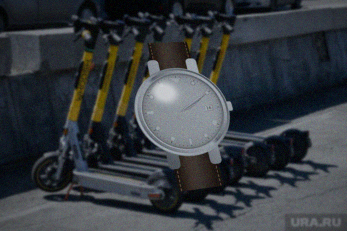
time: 2:10
